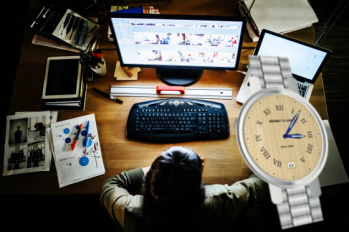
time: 3:07
